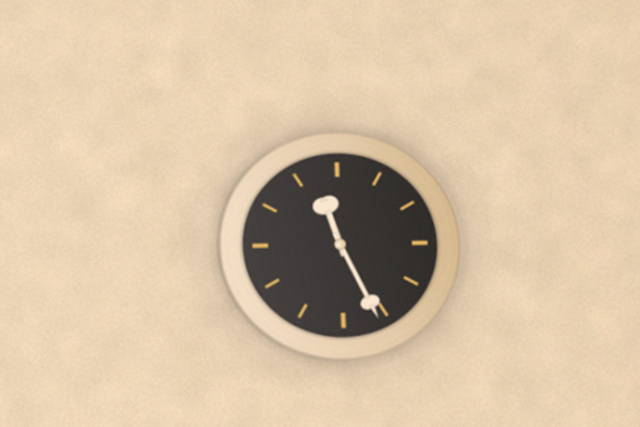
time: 11:26
